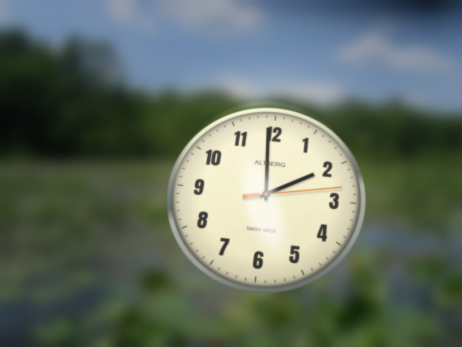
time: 1:59:13
